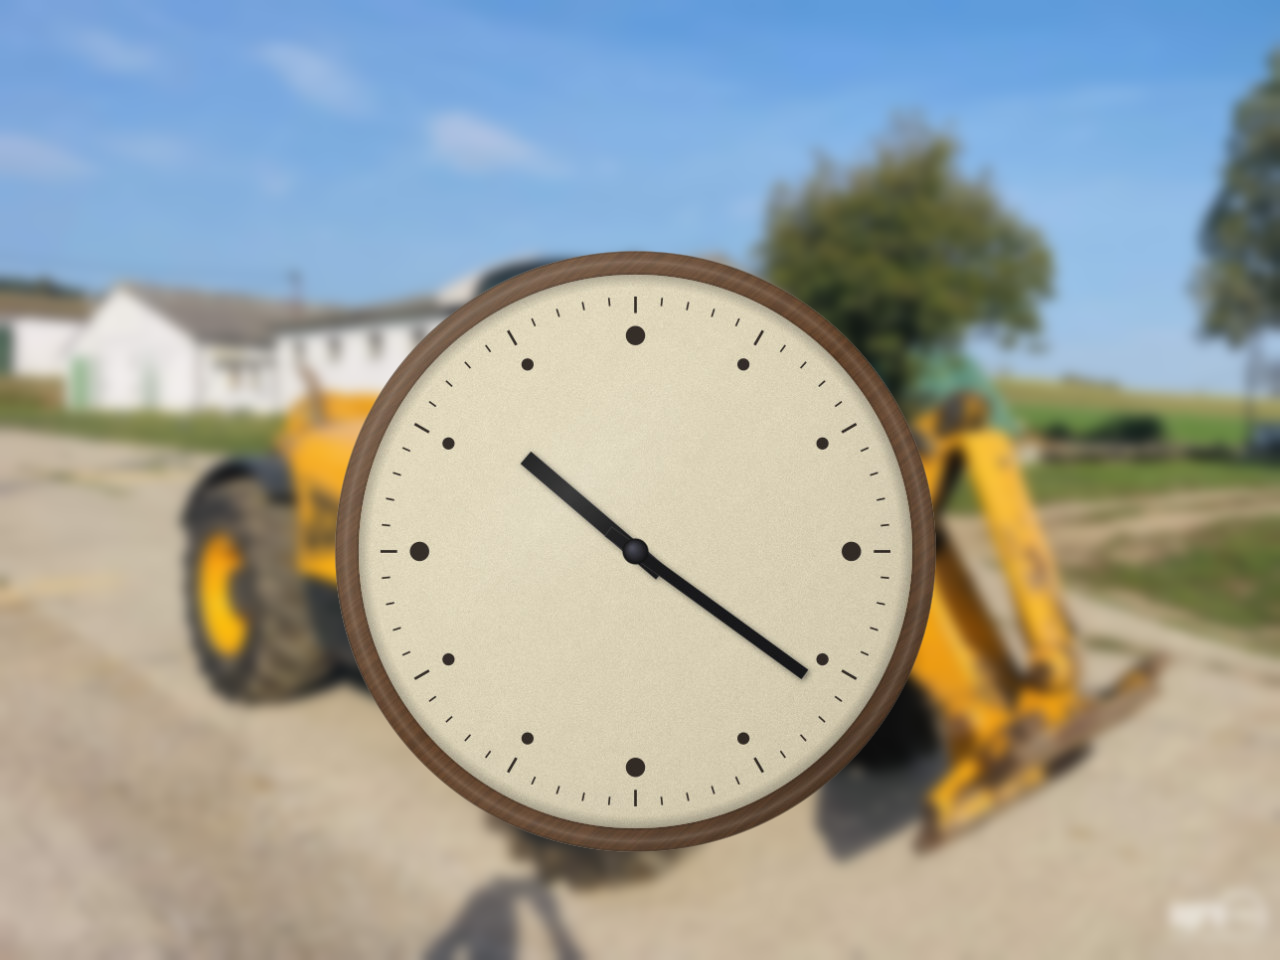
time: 10:21
